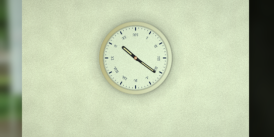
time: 10:21
